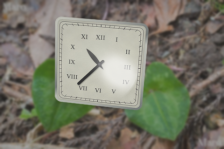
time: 10:37
